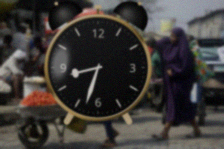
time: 8:33
